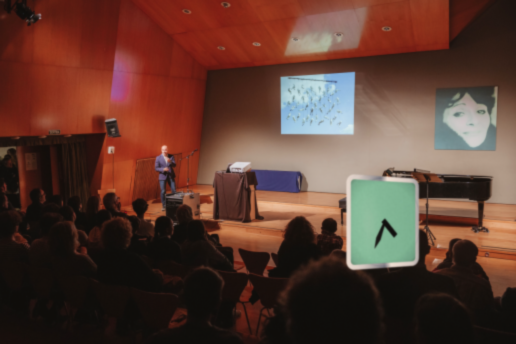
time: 4:34
